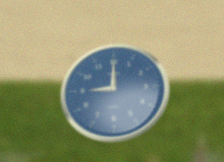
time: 9:00
